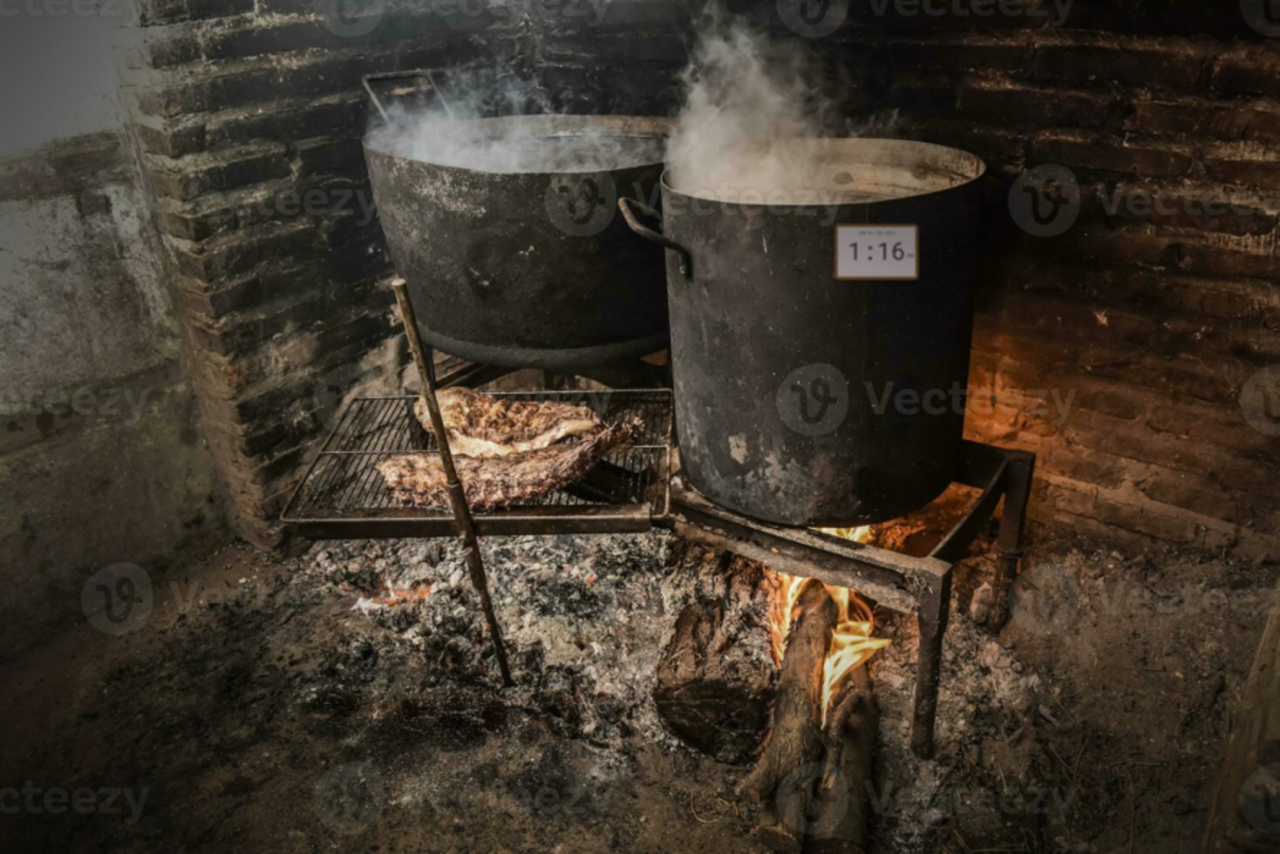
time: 1:16
